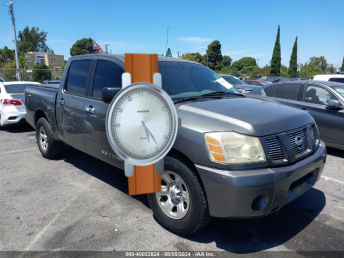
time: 5:24
